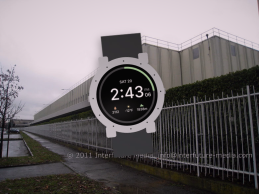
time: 2:43
